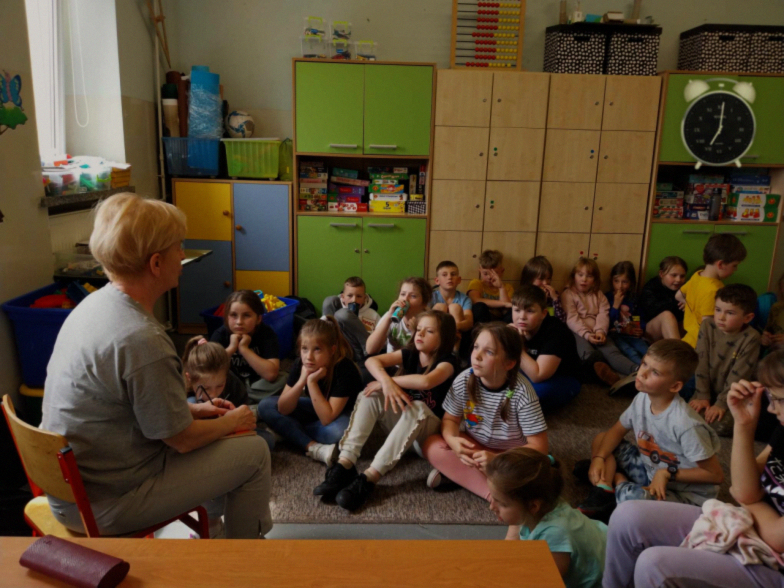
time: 7:01
